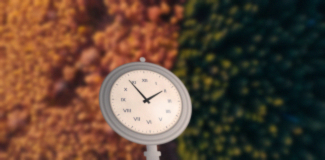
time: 1:54
